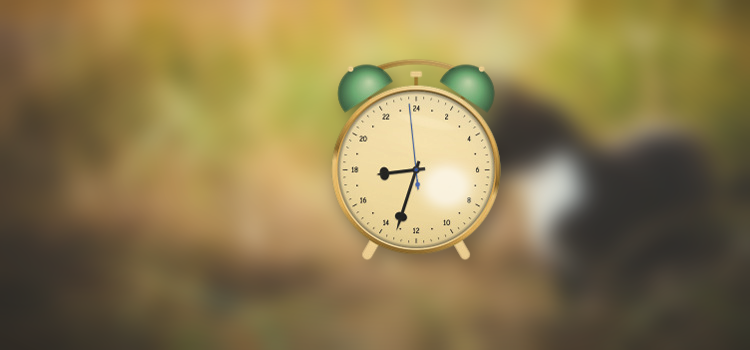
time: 17:32:59
